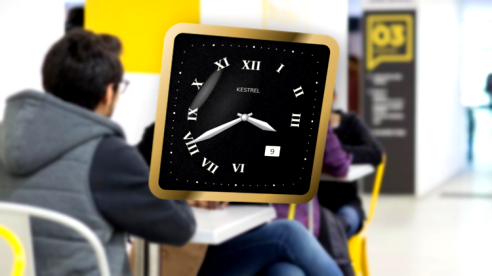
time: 3:40
